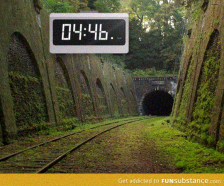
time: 4:46
